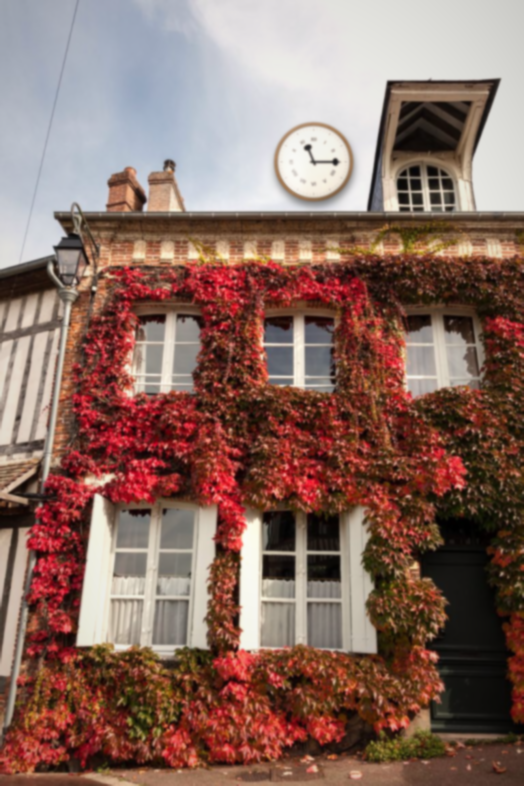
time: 11:15
